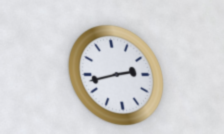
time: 2:43
